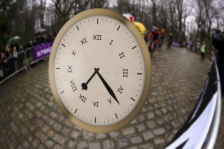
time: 7:23
